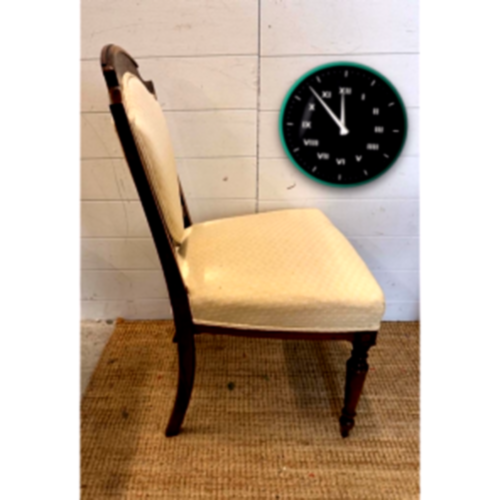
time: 11:53
